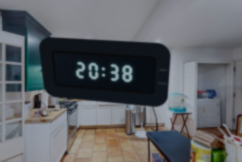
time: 20:38
